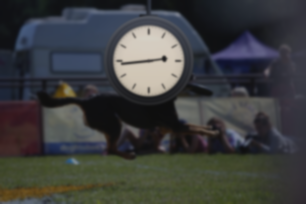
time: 2:44
